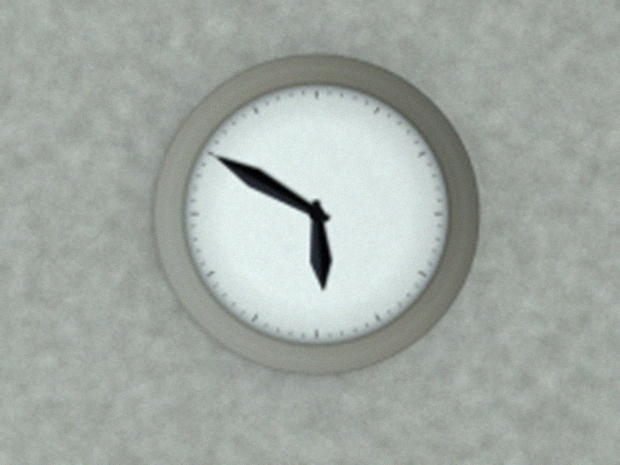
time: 5:50
